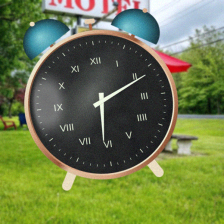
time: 6:11
